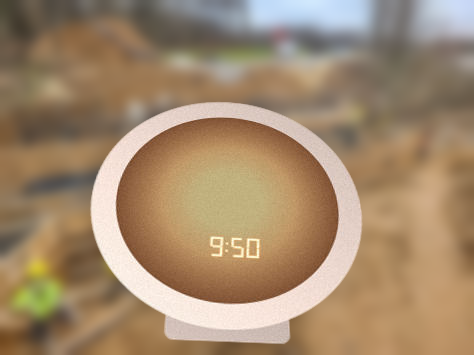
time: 9:50
